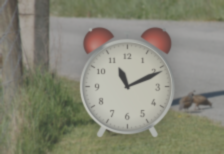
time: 11:11
